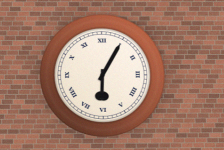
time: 6:05
